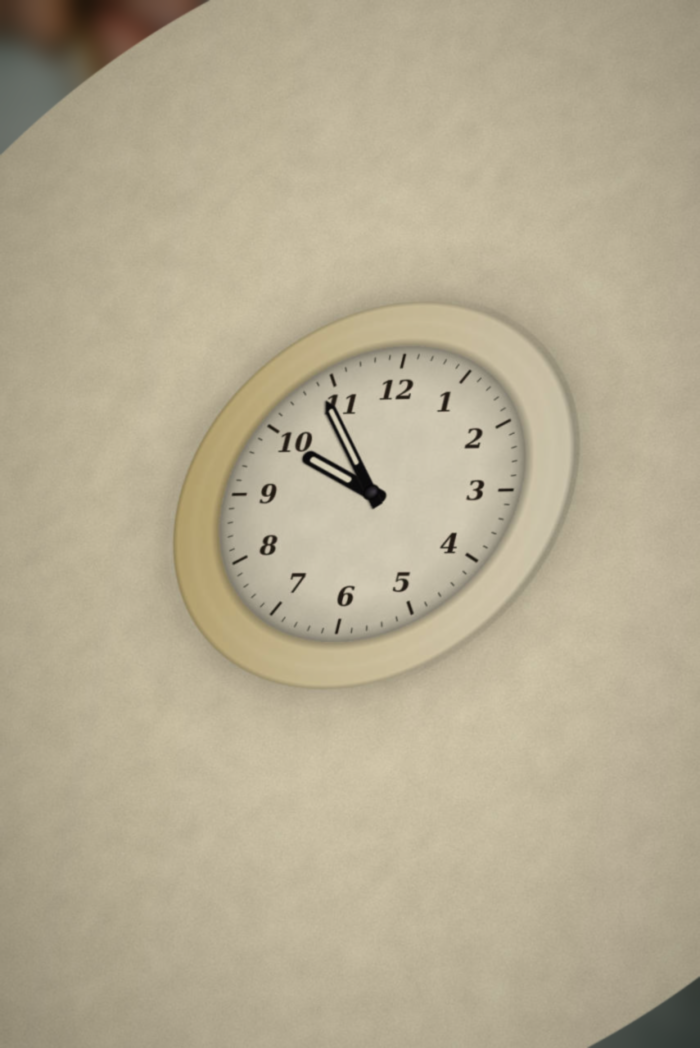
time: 9:54
